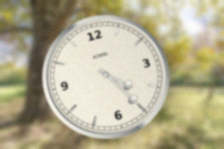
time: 4:25
